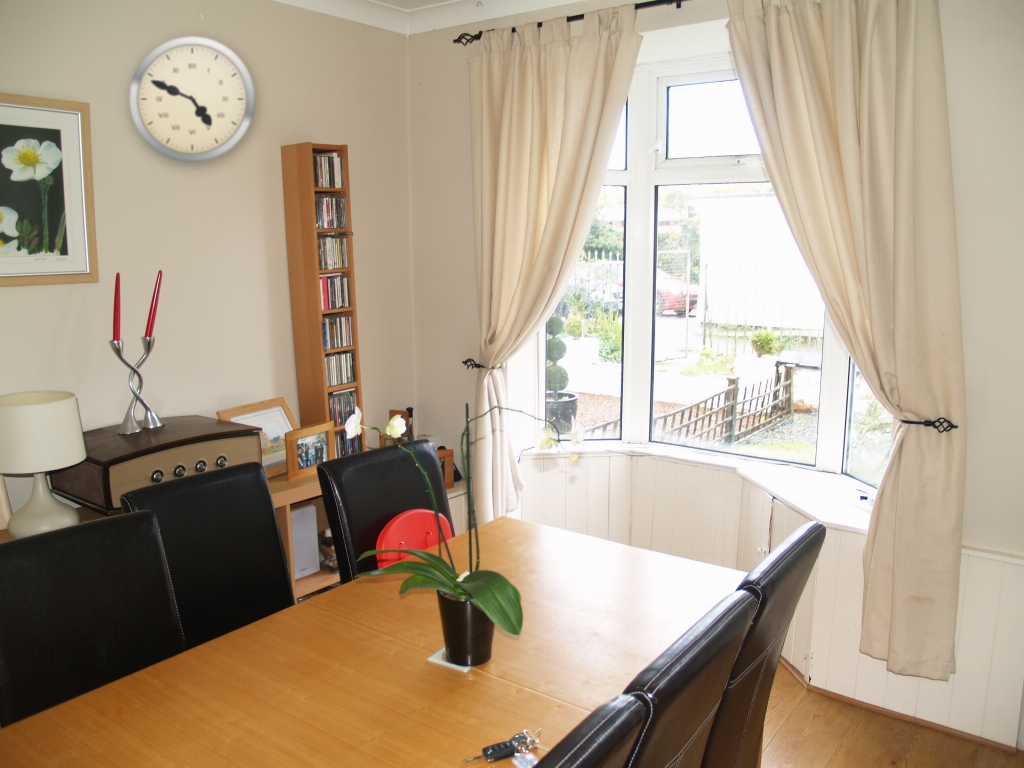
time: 4:49
